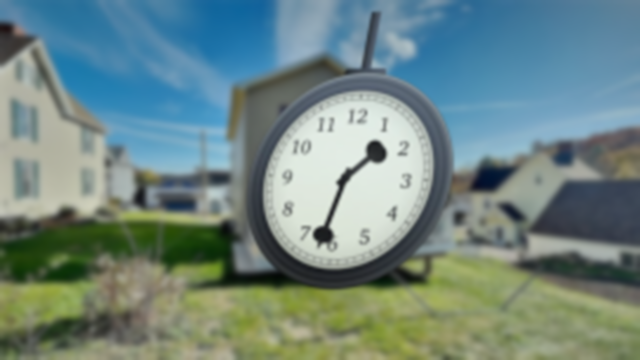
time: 1:32
